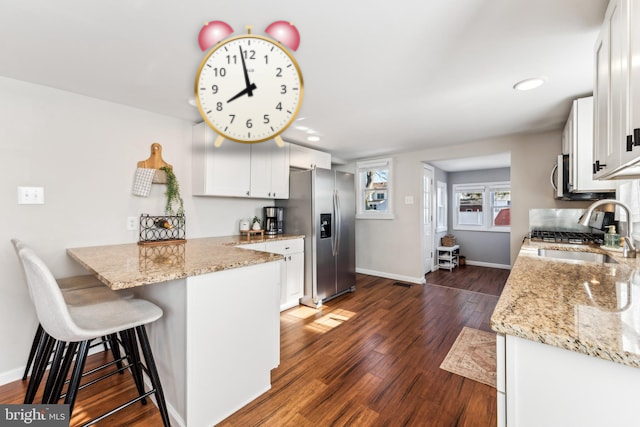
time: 7:58
